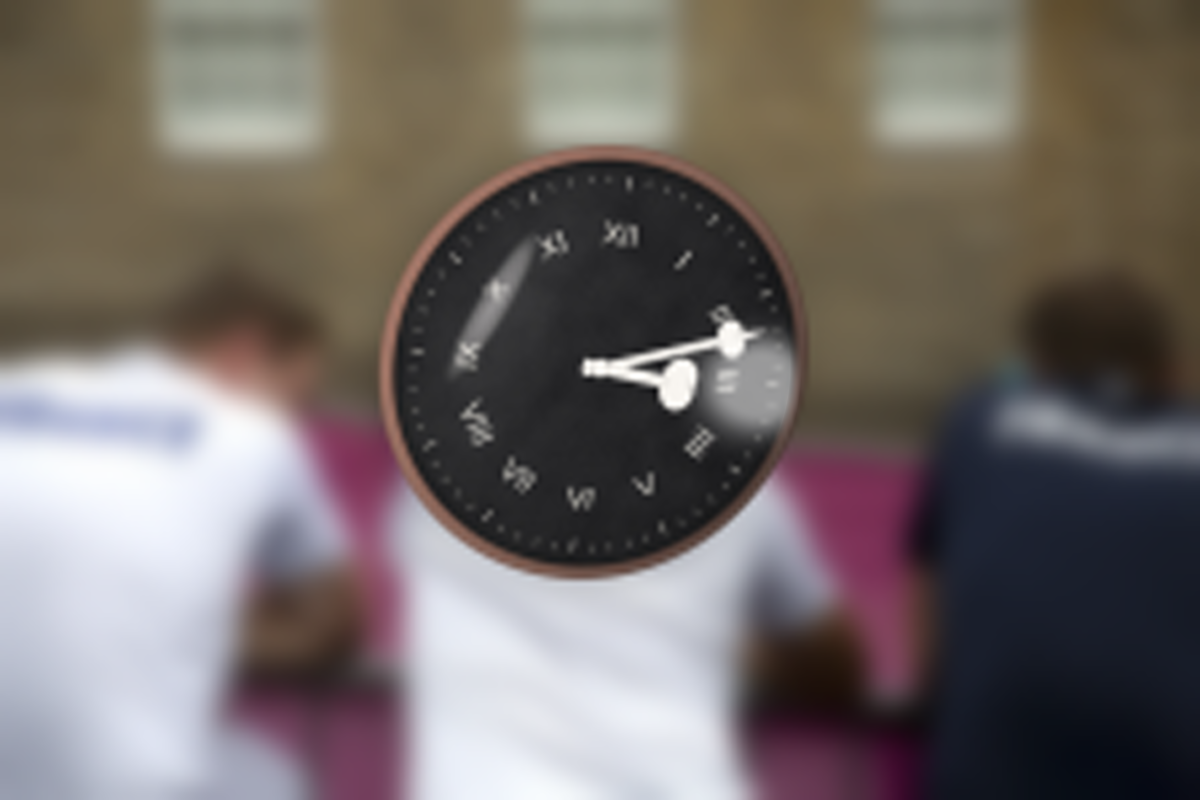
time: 3:12
